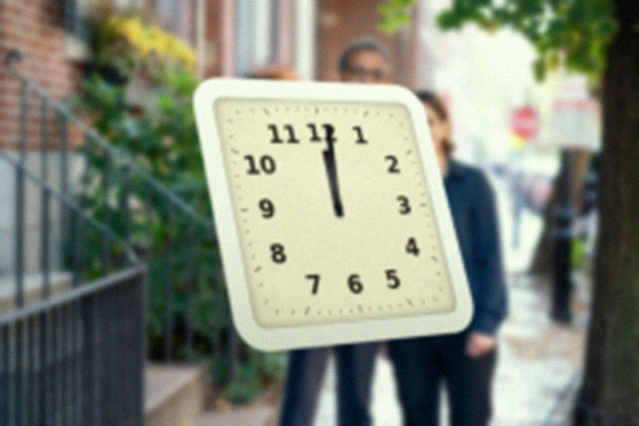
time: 12:01
